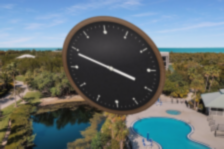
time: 3:49
